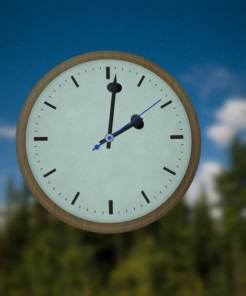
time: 2:01:09
